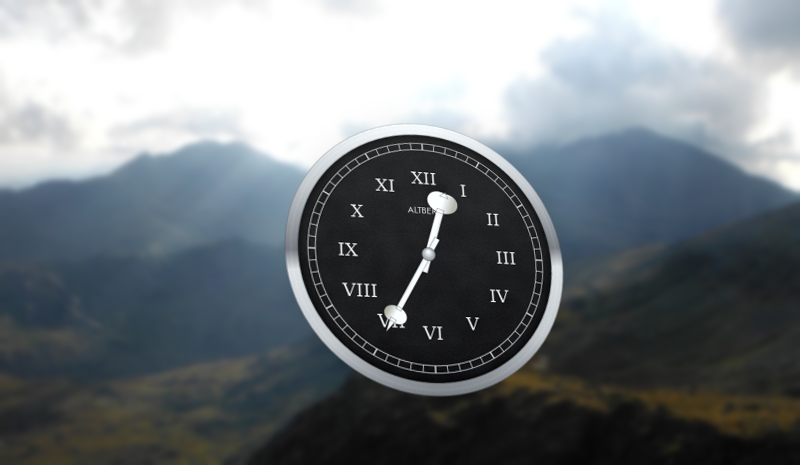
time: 12:35
